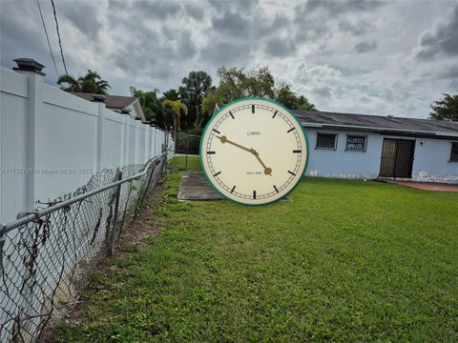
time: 4:49
